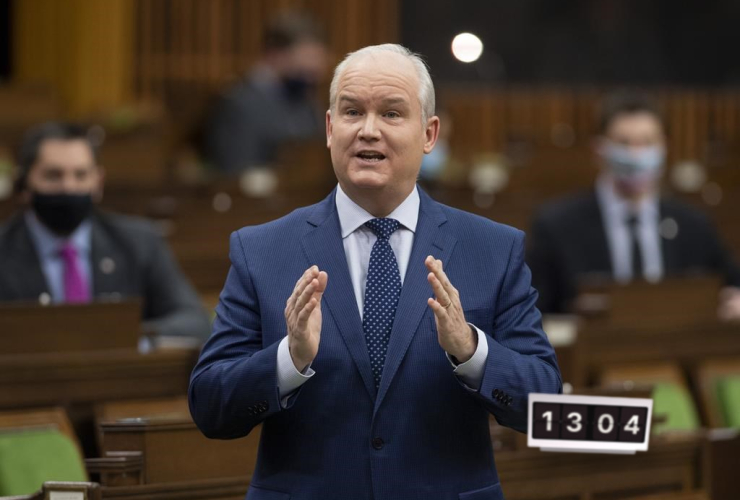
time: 13:04
